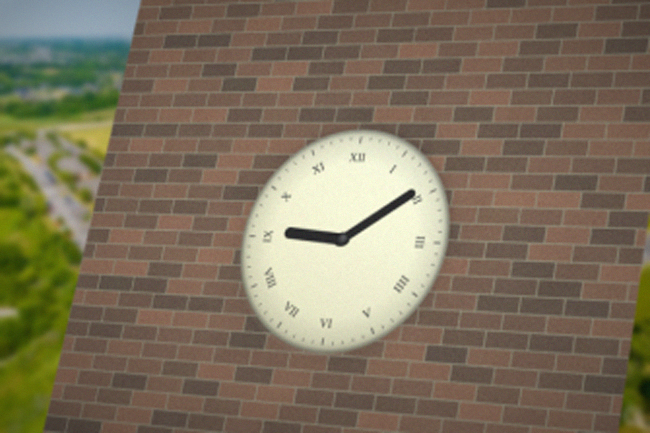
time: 9:09
